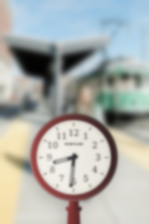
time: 8:31
